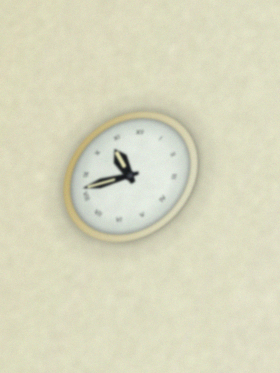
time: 10:42
